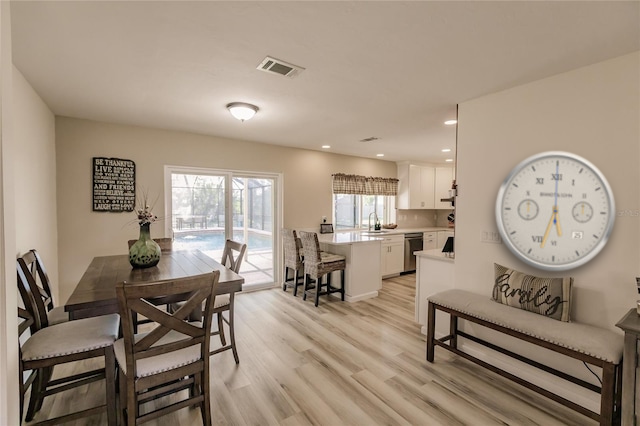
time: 5:33
